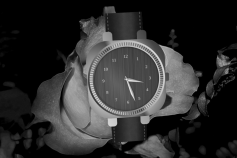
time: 3:27
